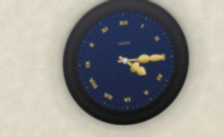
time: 4:15
